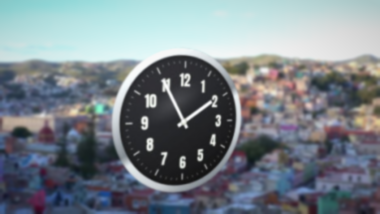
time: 1:55
